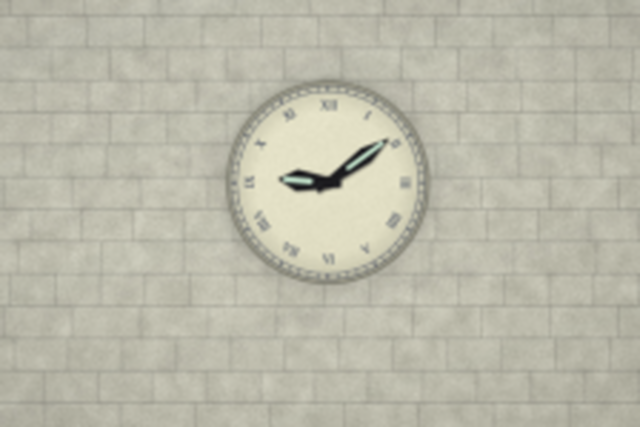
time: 9:09
